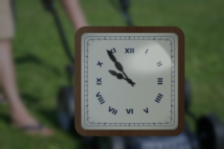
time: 9:54
